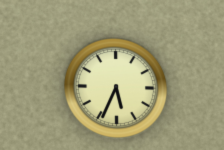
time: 5:34
